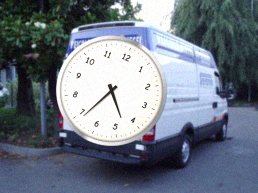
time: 4:34
